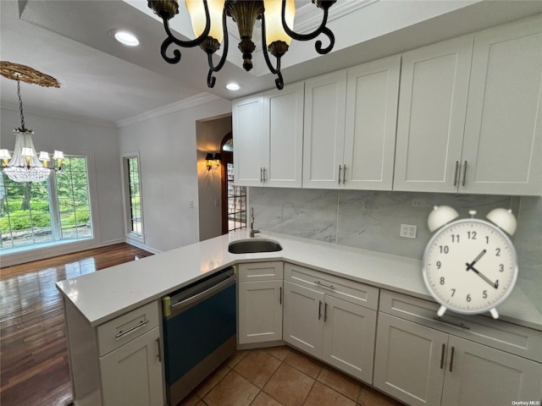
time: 1:21
